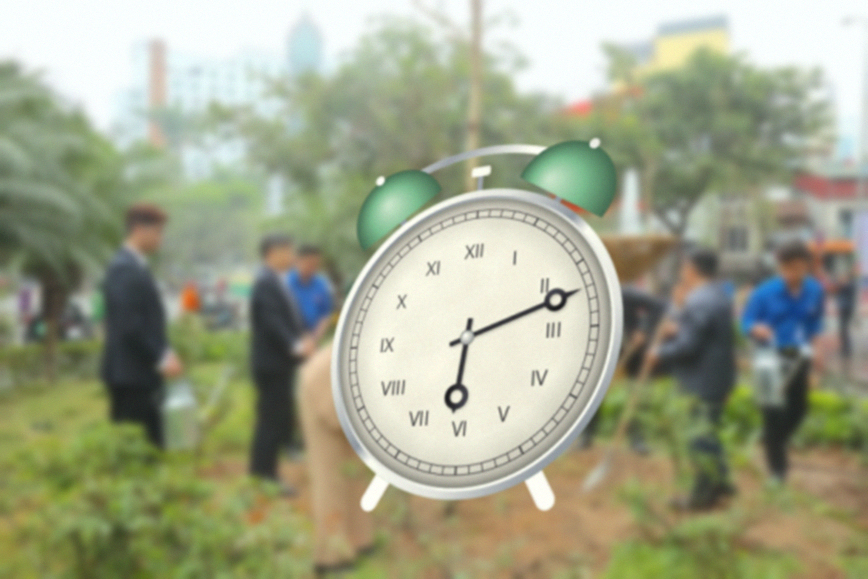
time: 6:12
